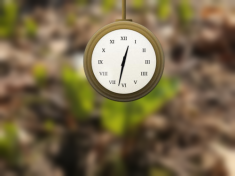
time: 12:32
